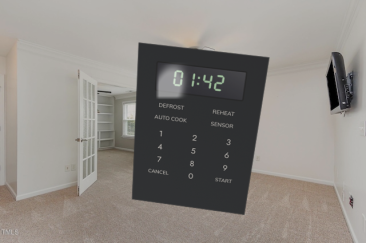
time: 1:42
